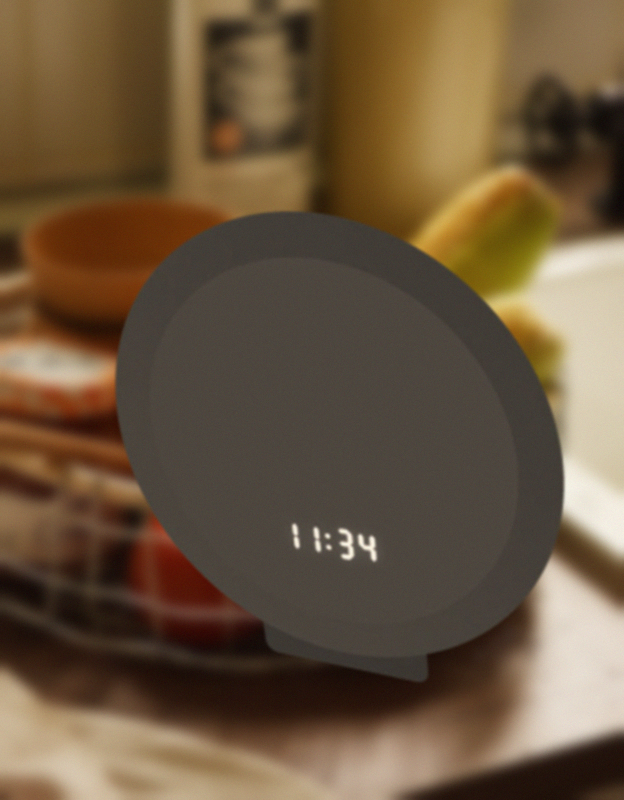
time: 11:34
